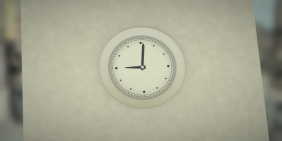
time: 9:01
